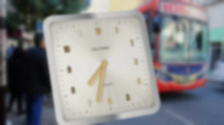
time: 7:33
